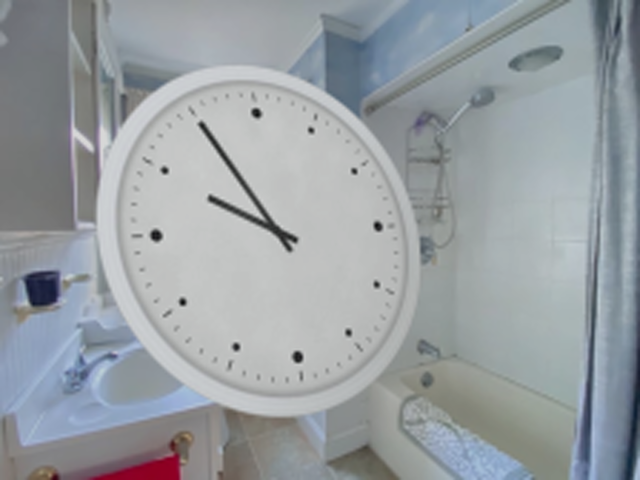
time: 9:55
